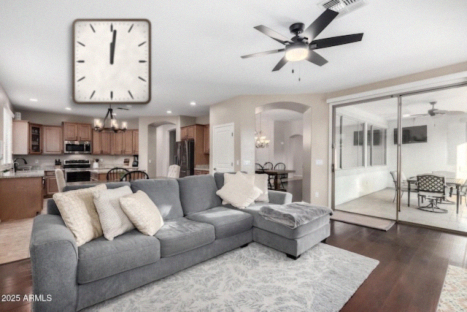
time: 12:01
